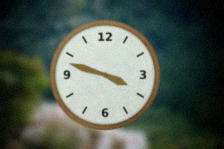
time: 3:48
